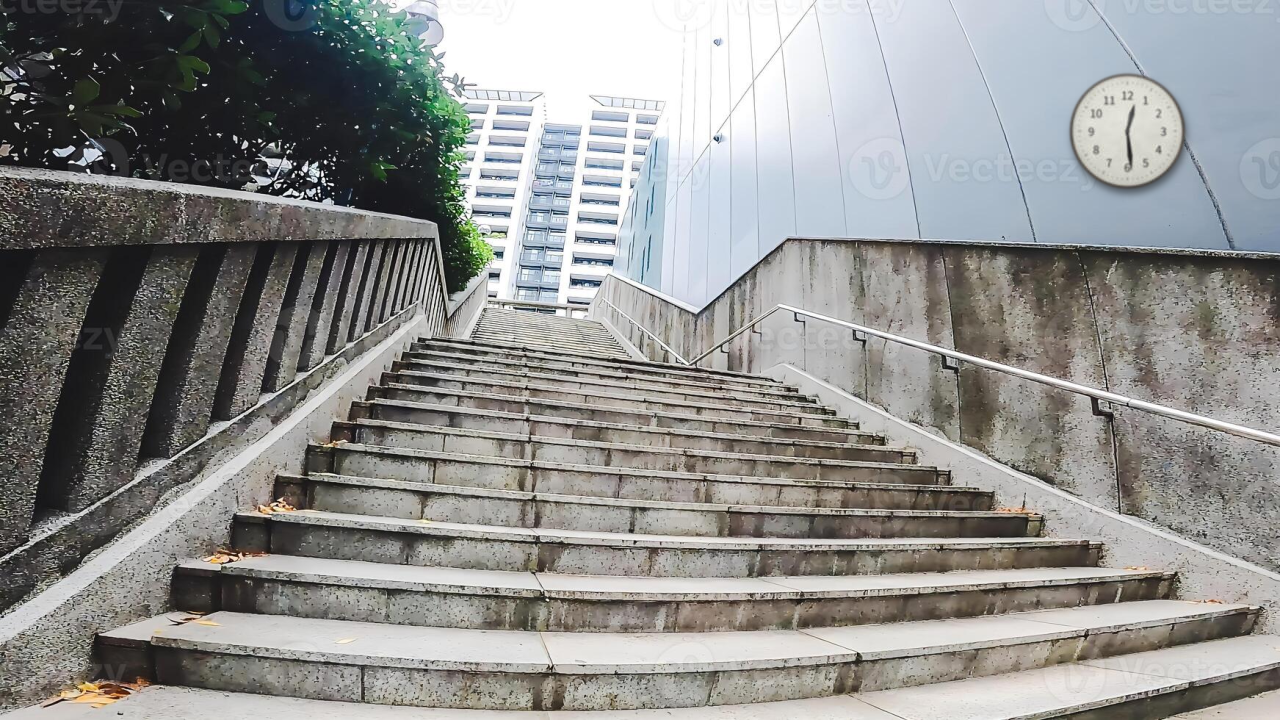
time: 12:29
